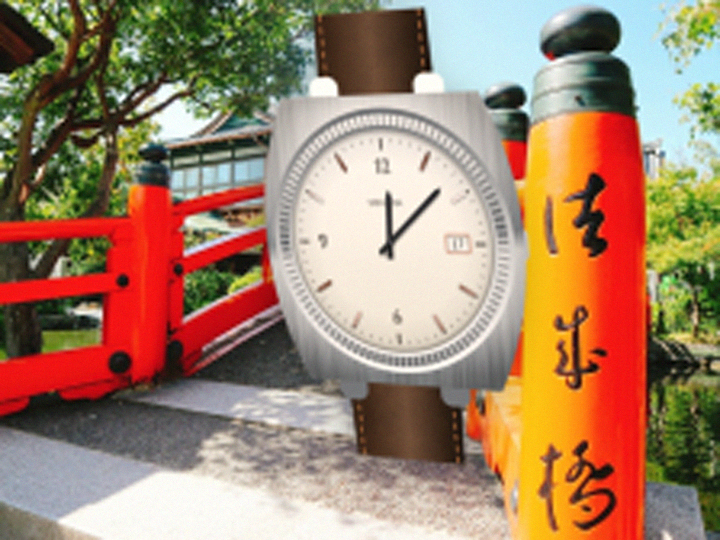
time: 12:08
